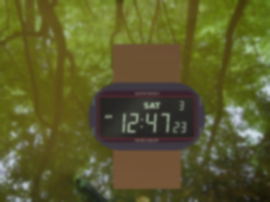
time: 12:47
